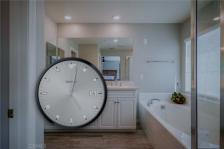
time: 5:02
